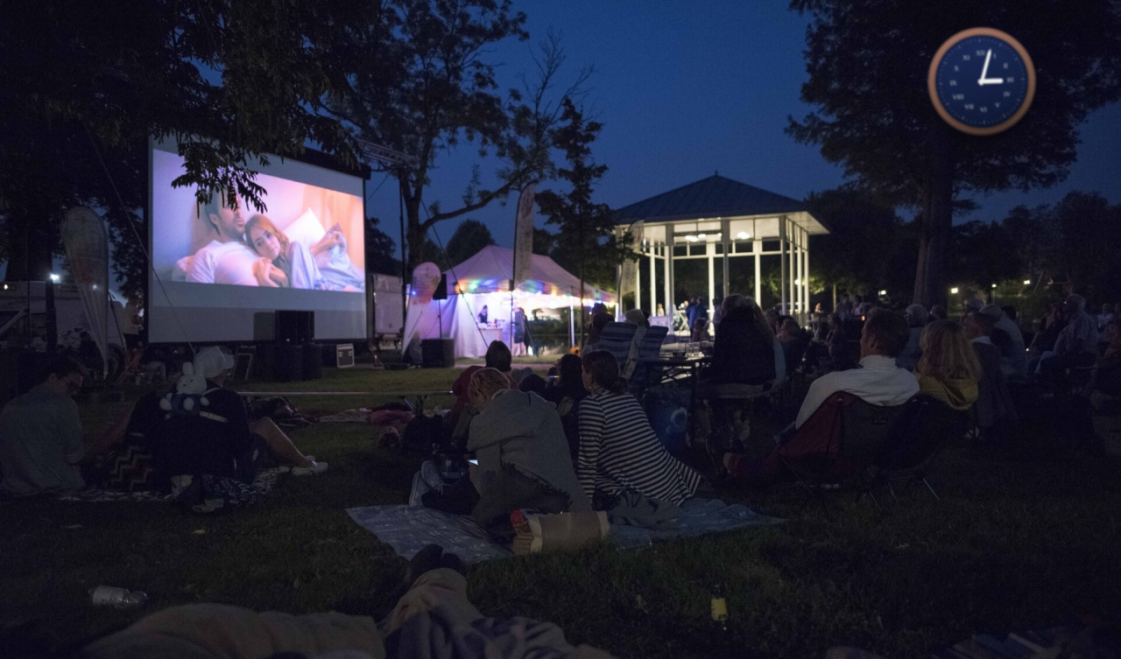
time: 3:03
